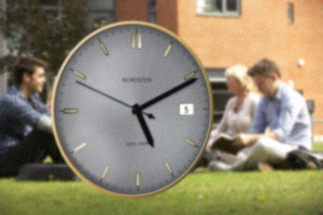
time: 5:10:49
